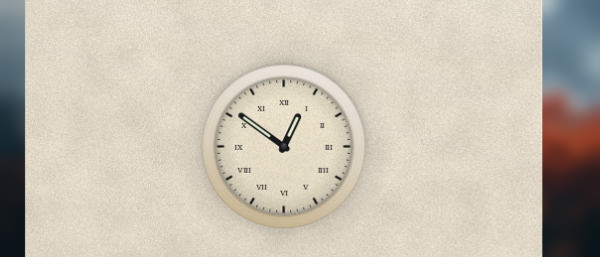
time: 12:51
